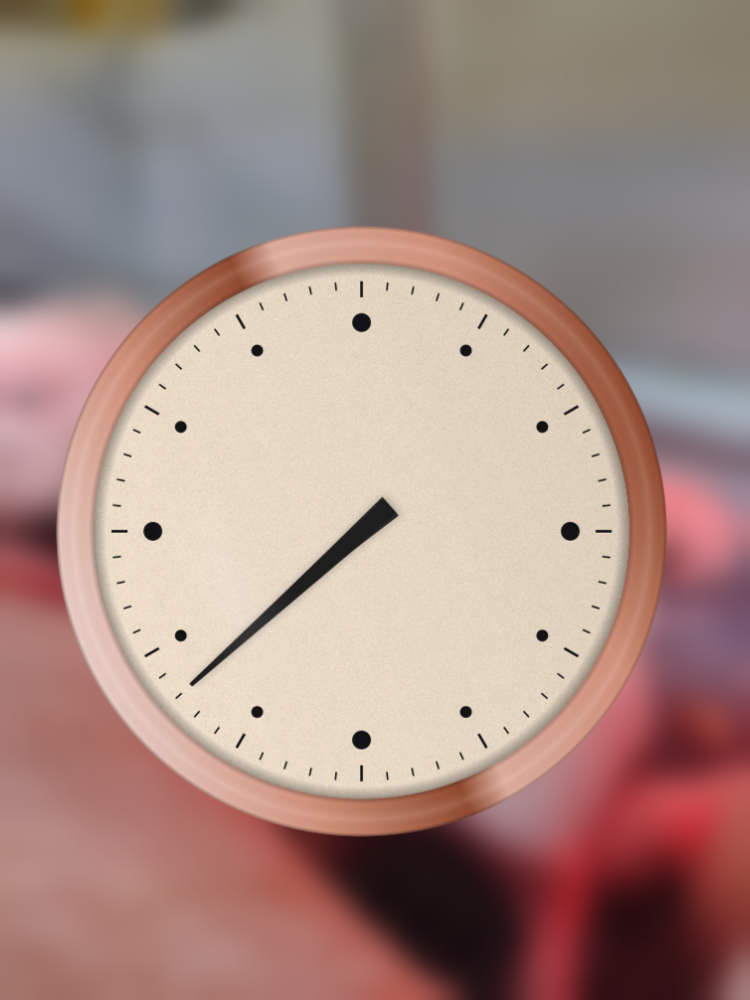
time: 7:38
